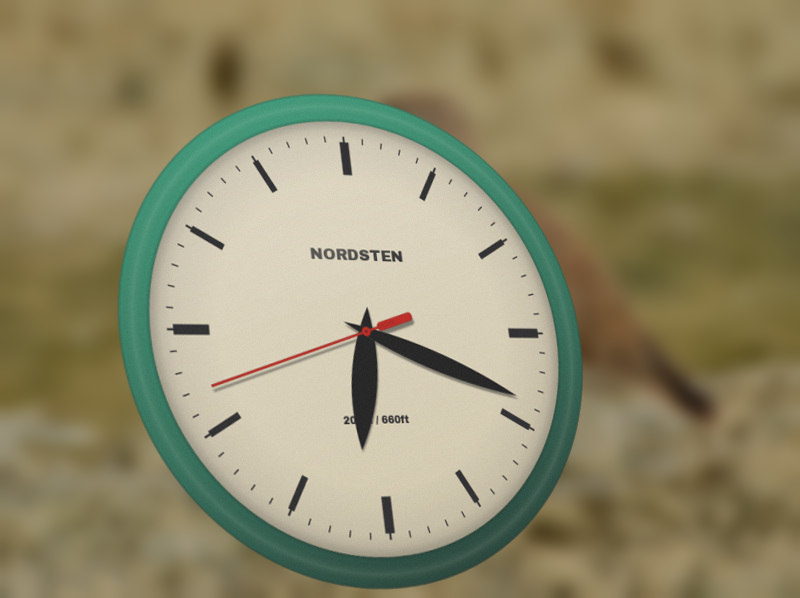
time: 6:18:42
